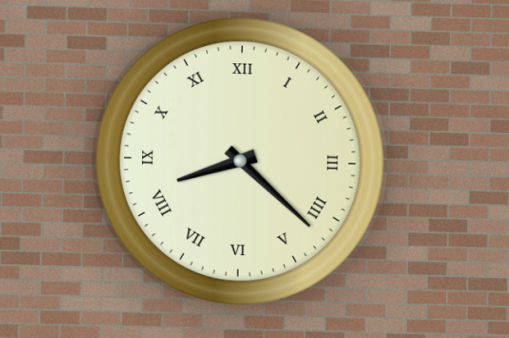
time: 8:22
